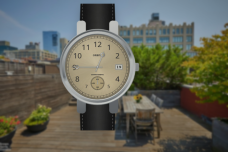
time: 12:45
